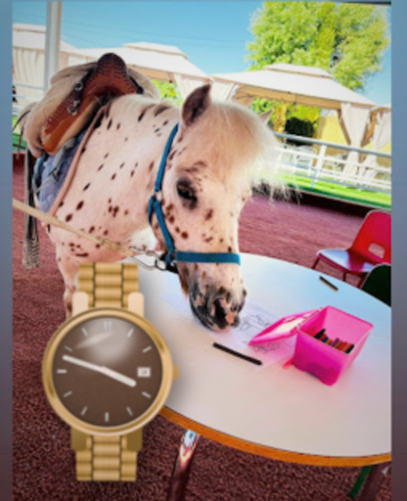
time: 3:48
